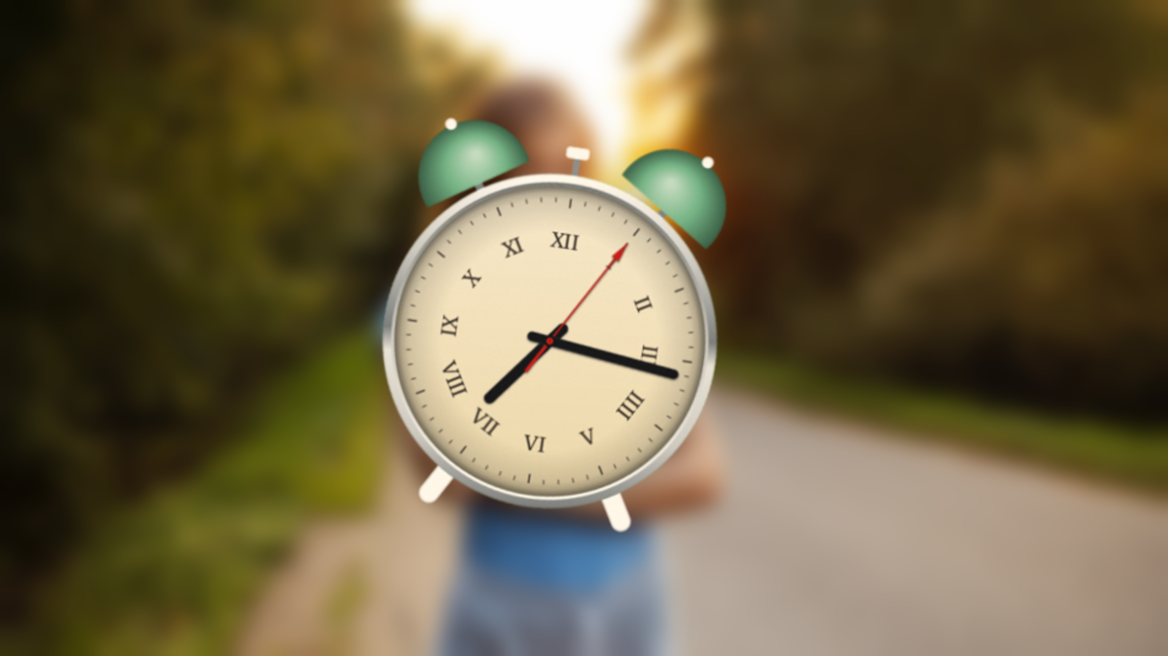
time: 7:16:05
